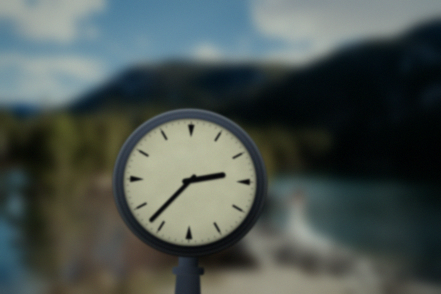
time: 2:37
